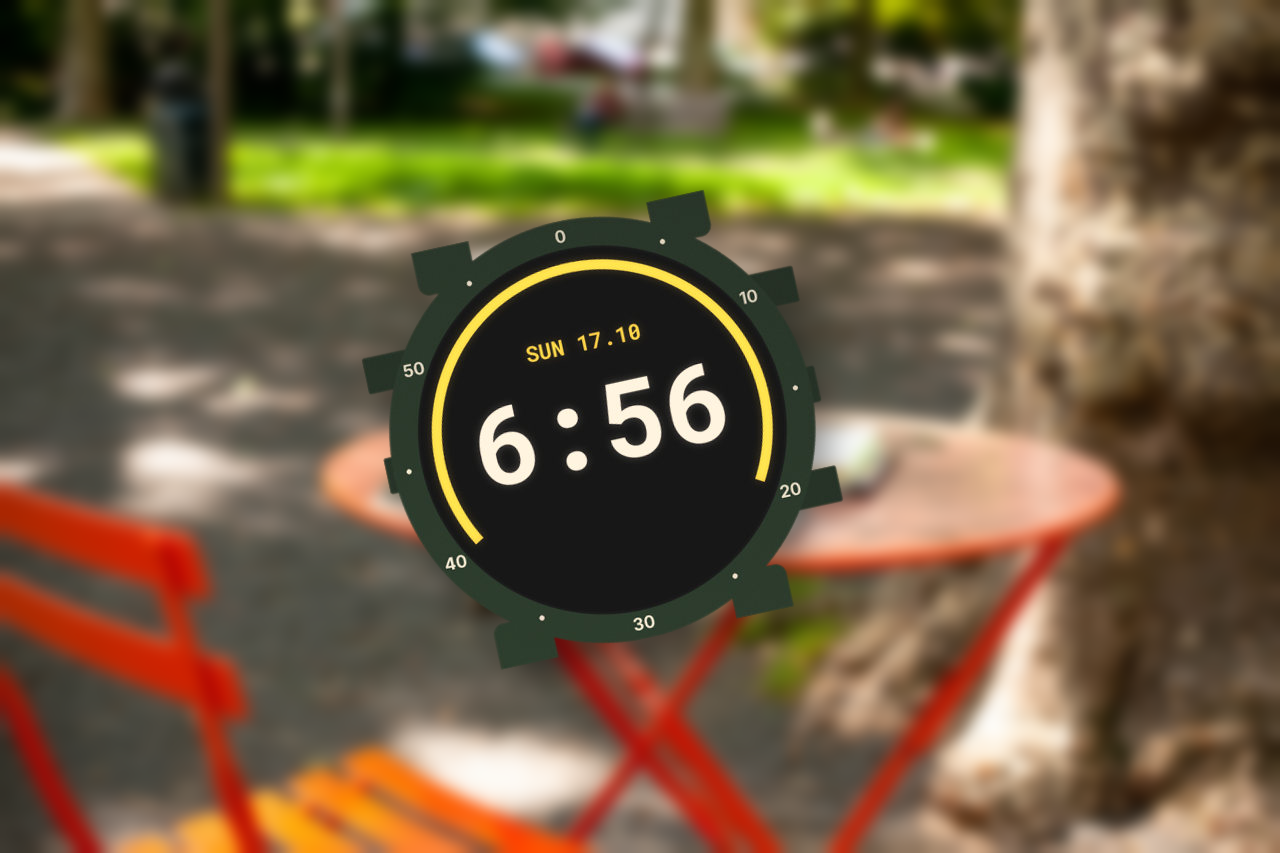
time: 6:56
